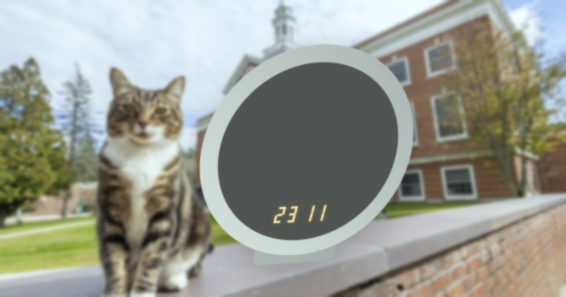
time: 23:11
